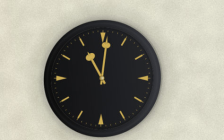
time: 11:01
